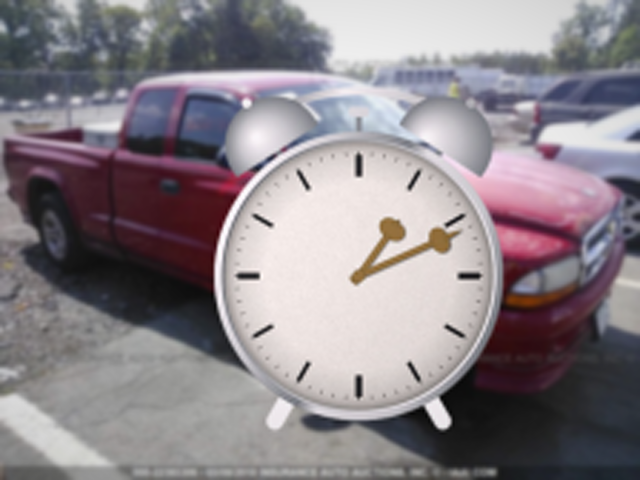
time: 1:11
